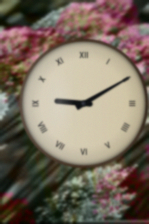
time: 9:10
